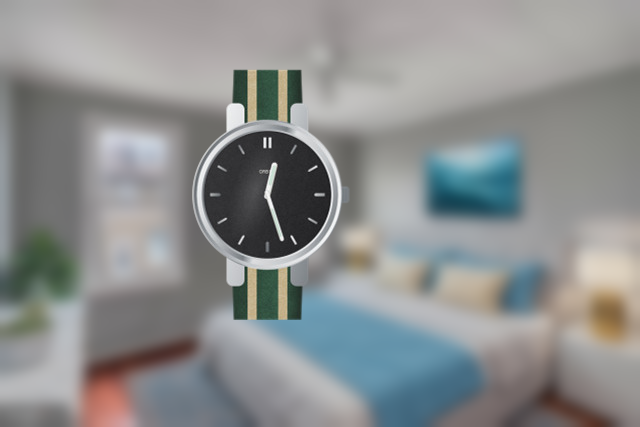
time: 12:27
